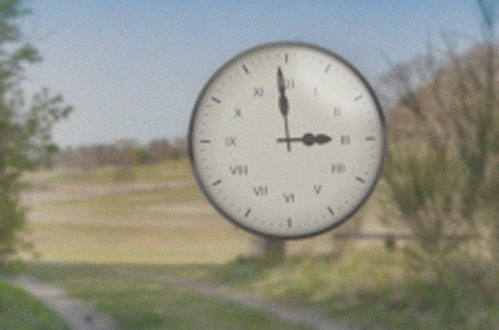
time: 2:59
